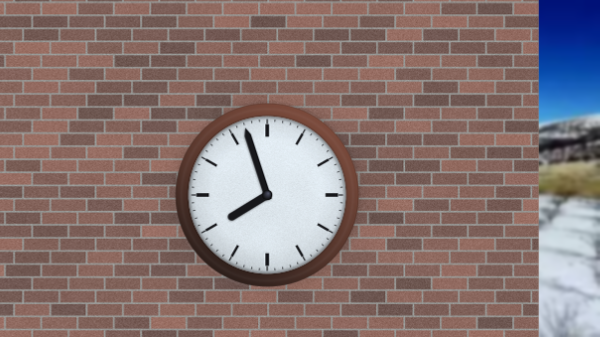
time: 7:57
